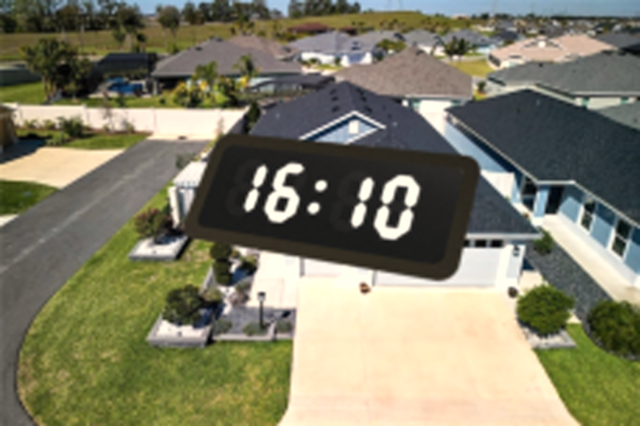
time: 16:10
